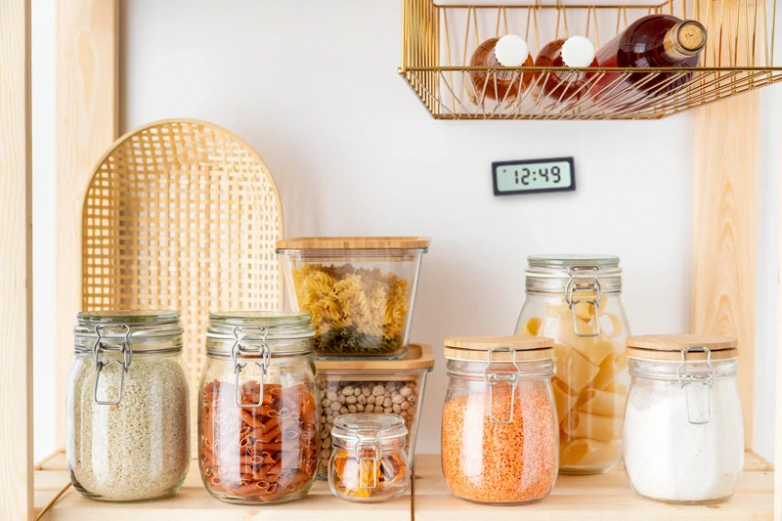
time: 12:49
